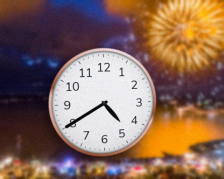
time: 4:40
